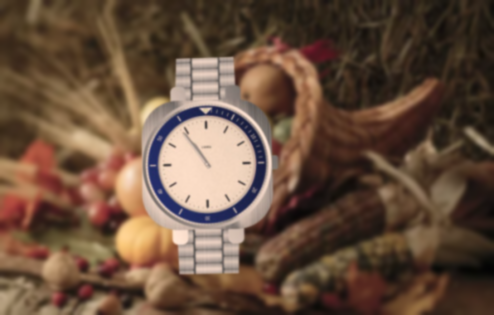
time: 10:54
